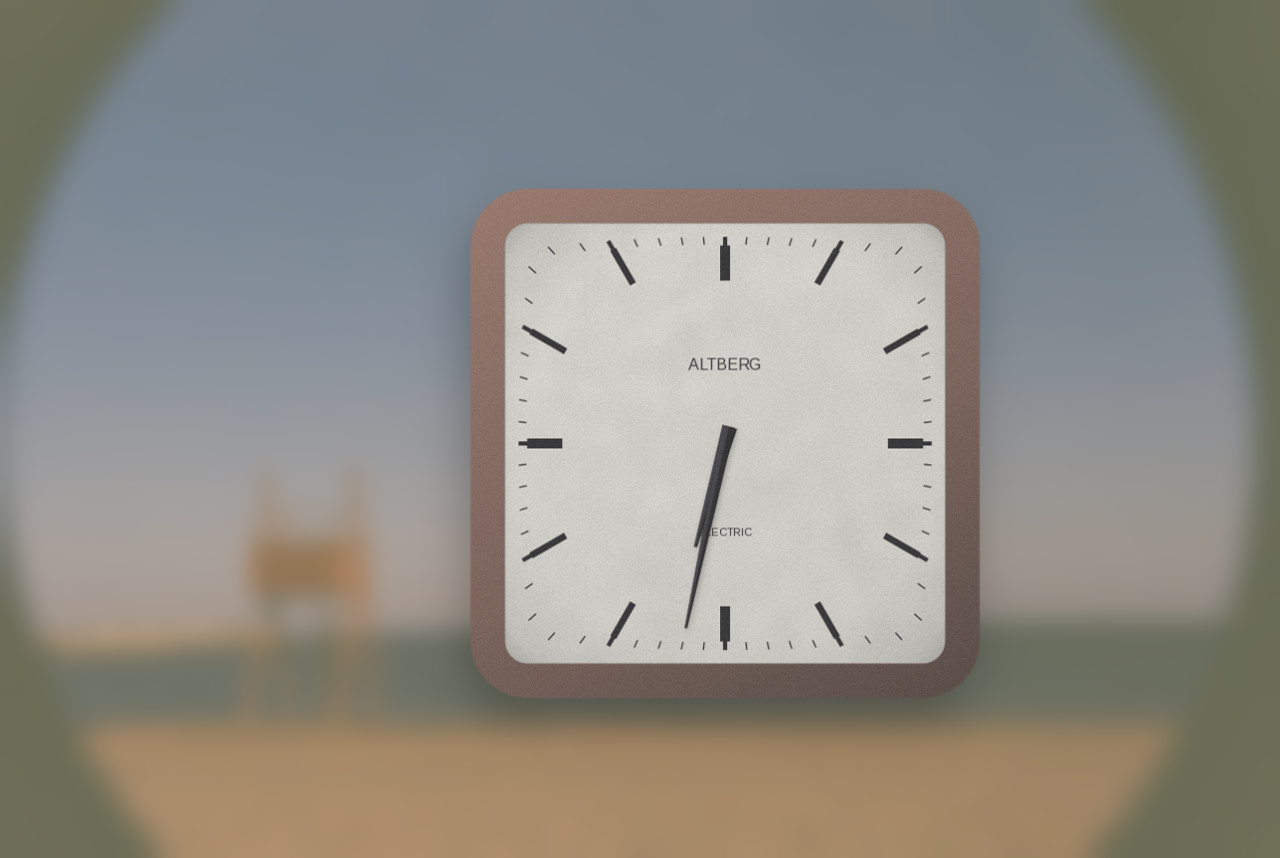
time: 6:32
